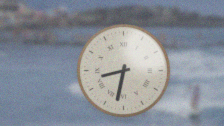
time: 8:32
